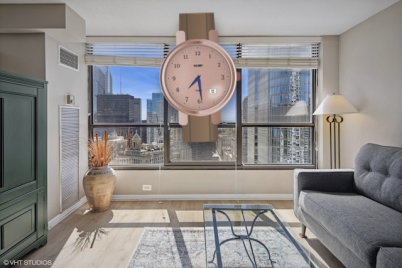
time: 7:29
